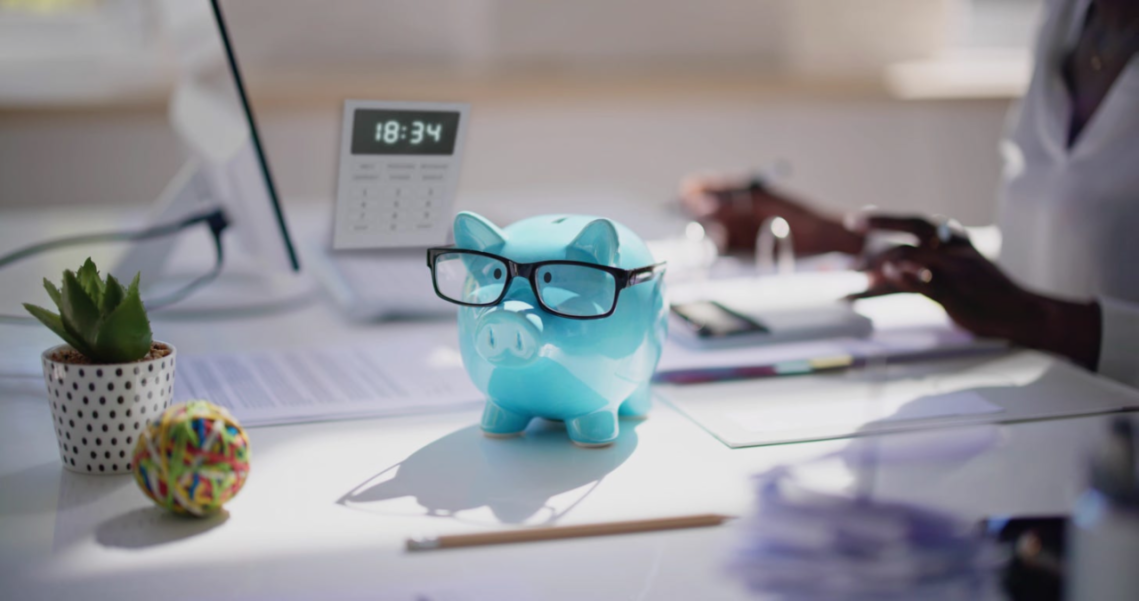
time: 18:34
